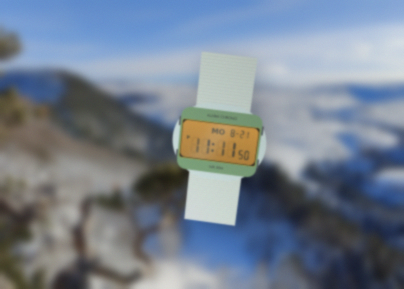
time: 11:11
